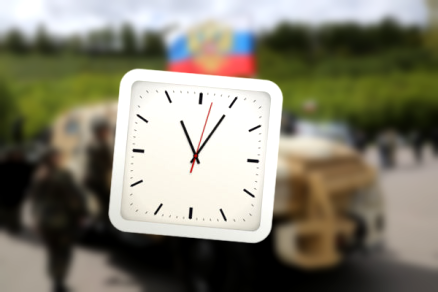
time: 11:05:02
